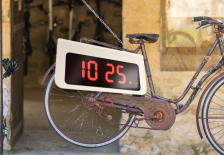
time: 10:25
